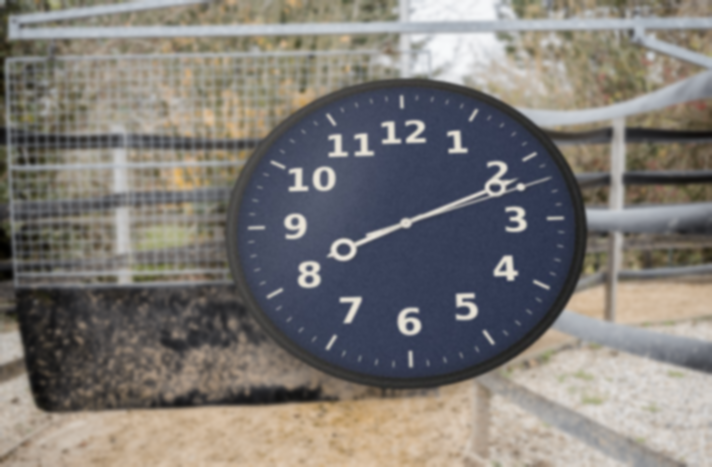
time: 8:11:12
